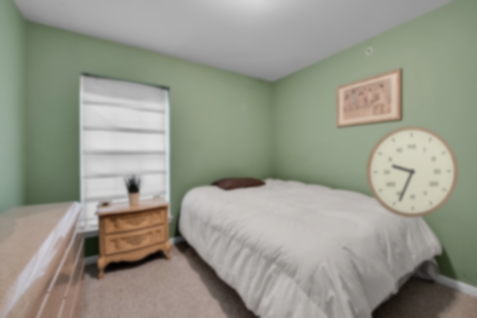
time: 9:34
